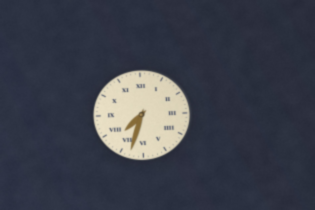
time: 7:33
